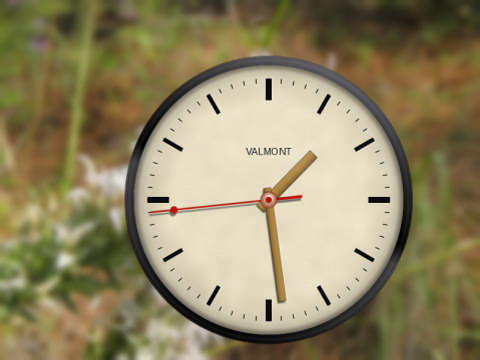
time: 1:28:44
